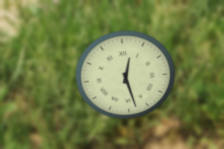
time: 12:28
